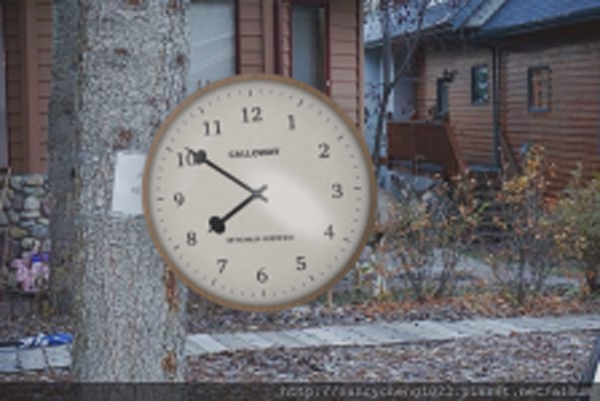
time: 7:51
